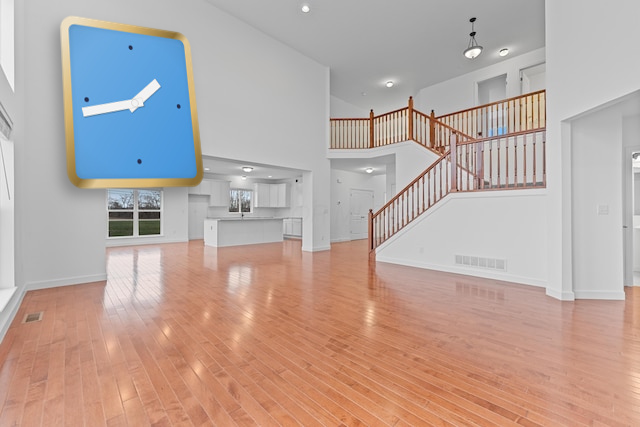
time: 1:43
